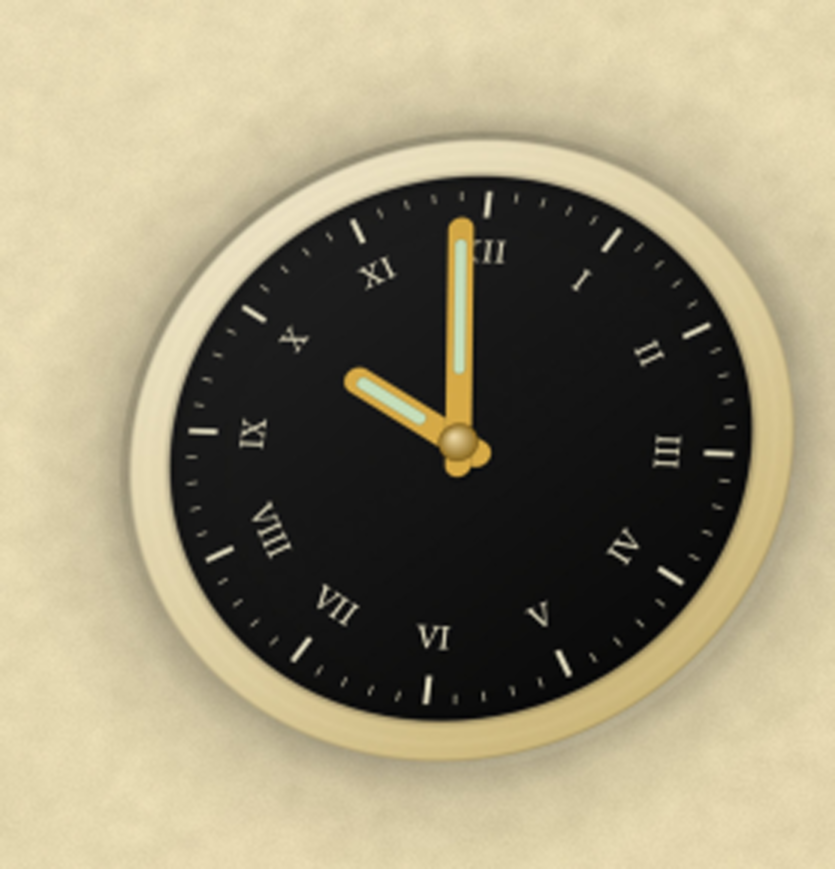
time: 9:59
